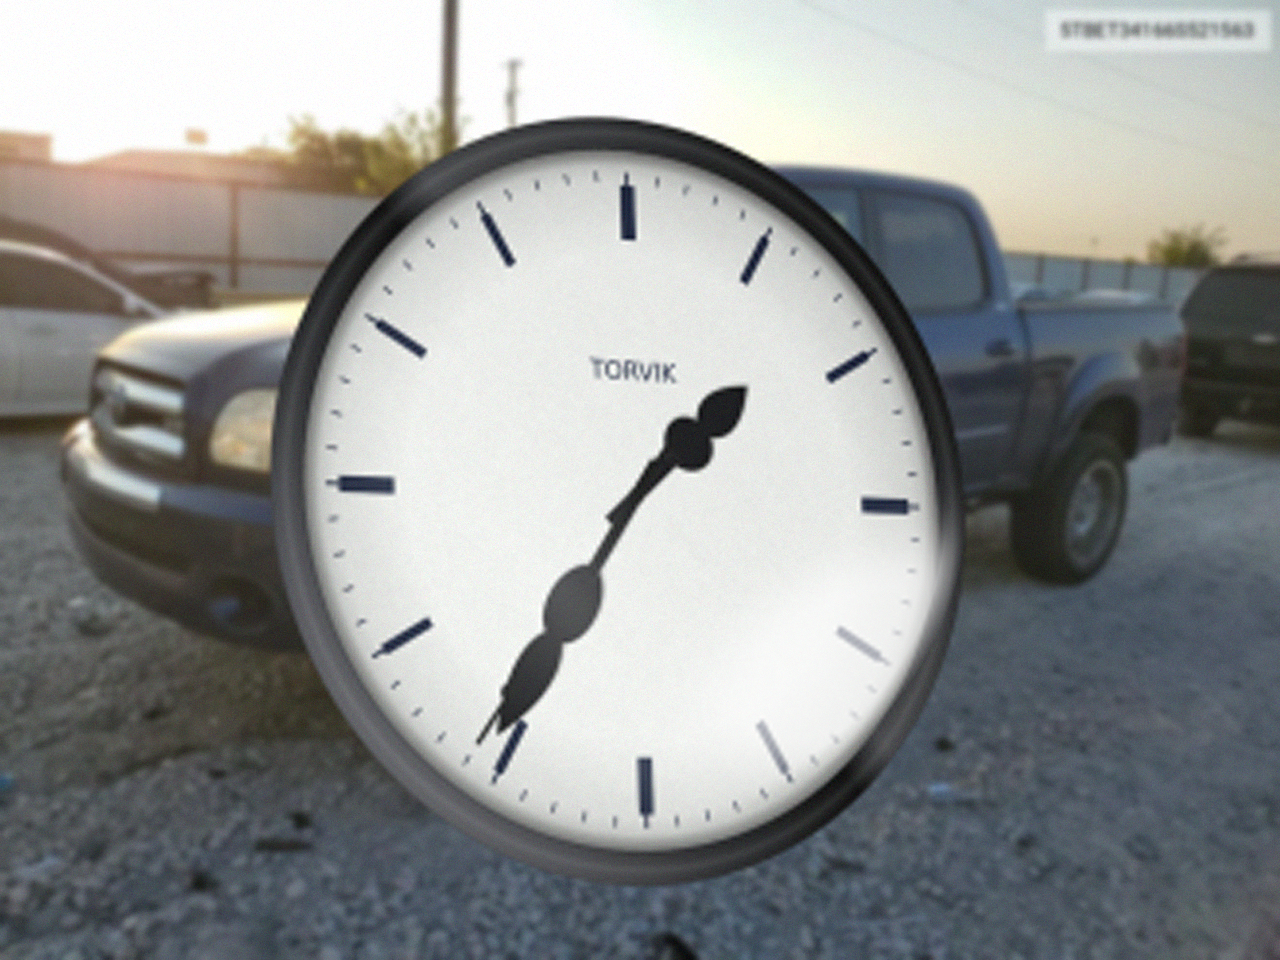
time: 1:35:36
